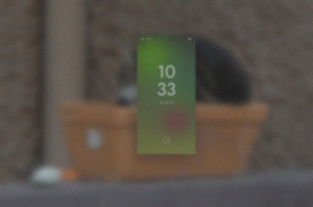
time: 10:33
